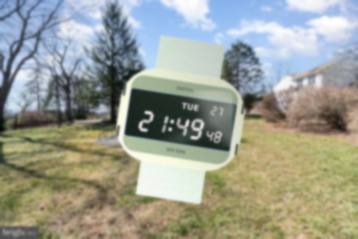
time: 21:49:48
